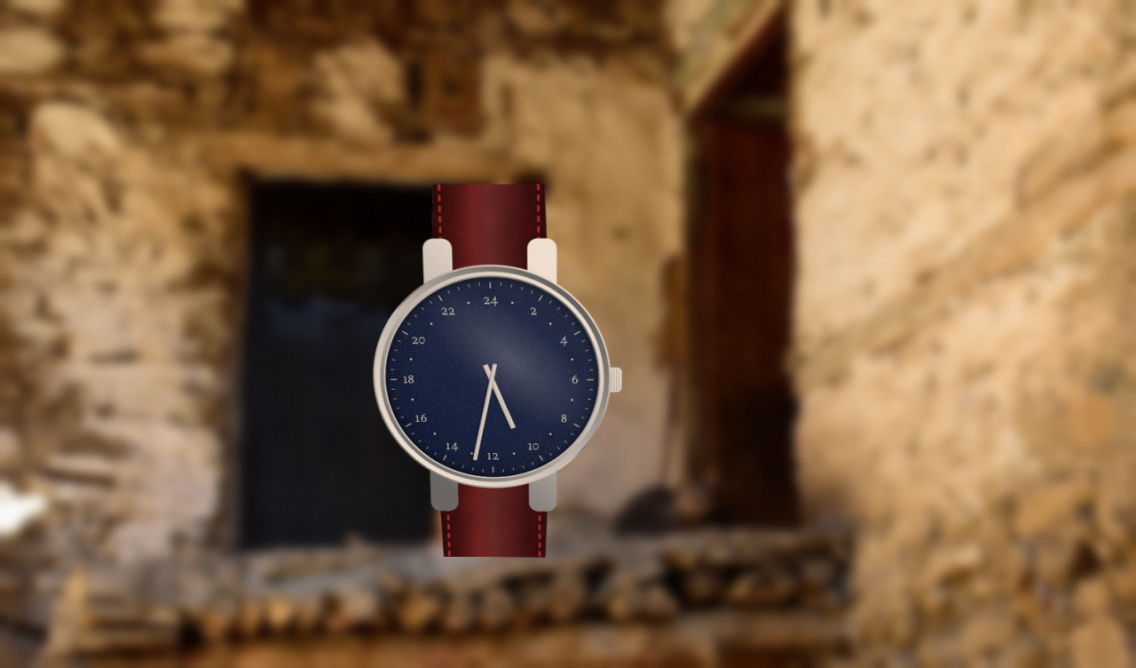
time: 10:32
